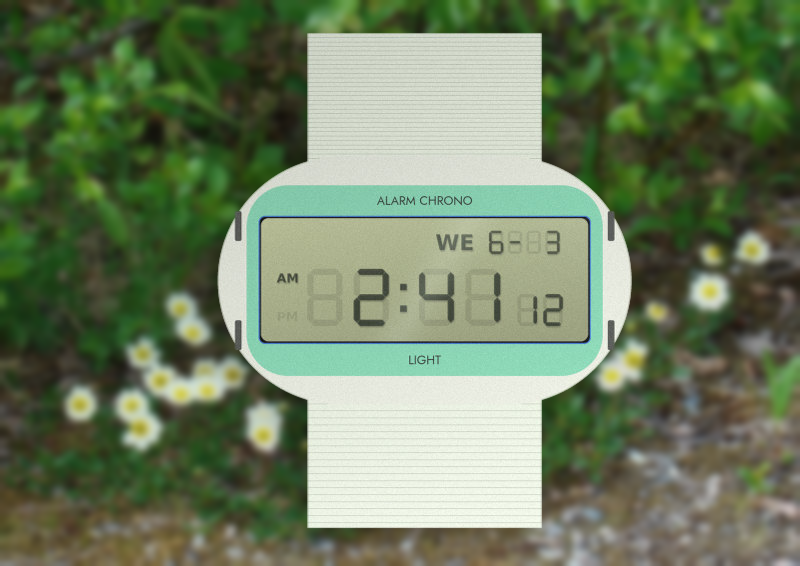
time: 2:41:12
